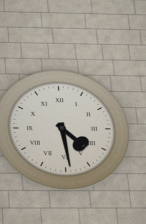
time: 4:29
